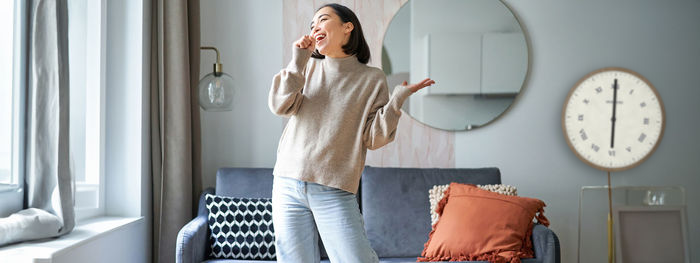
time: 6:00
